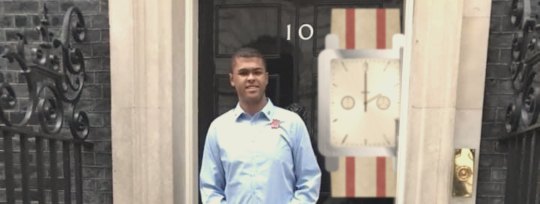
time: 2:00
